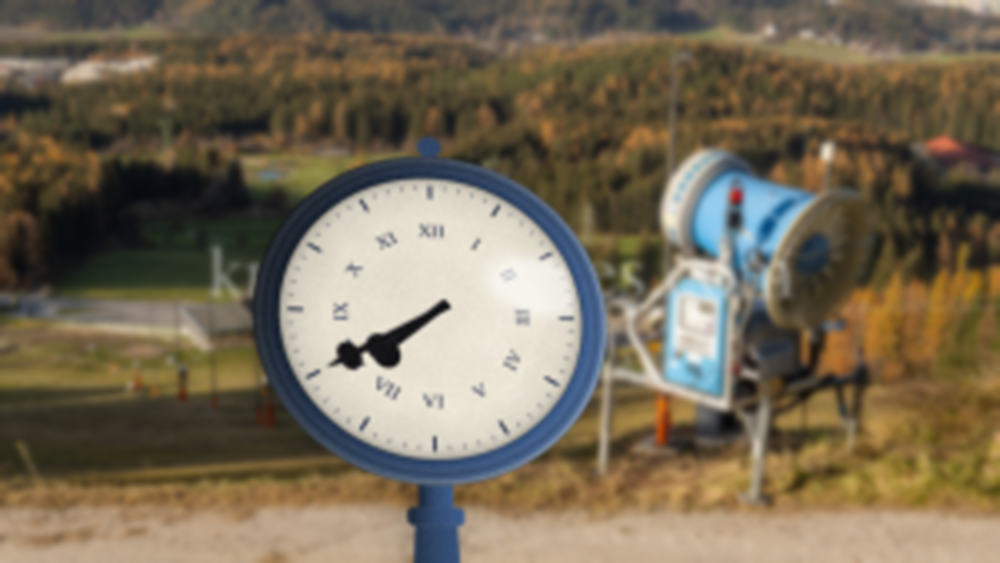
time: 7:40
